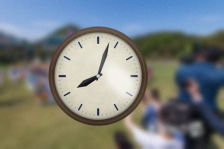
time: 8:03
